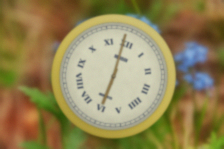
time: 5:59
